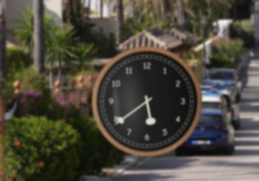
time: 5:39
